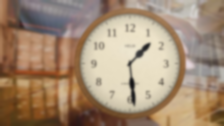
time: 1:29
